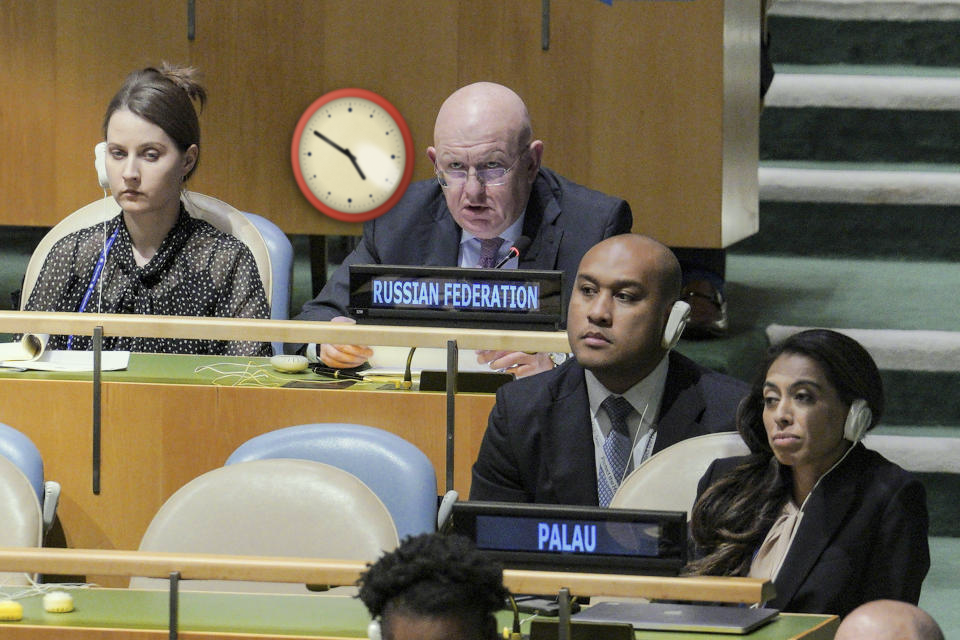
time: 4:50
